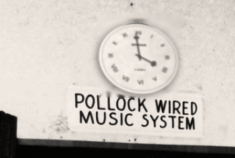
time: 3:59
